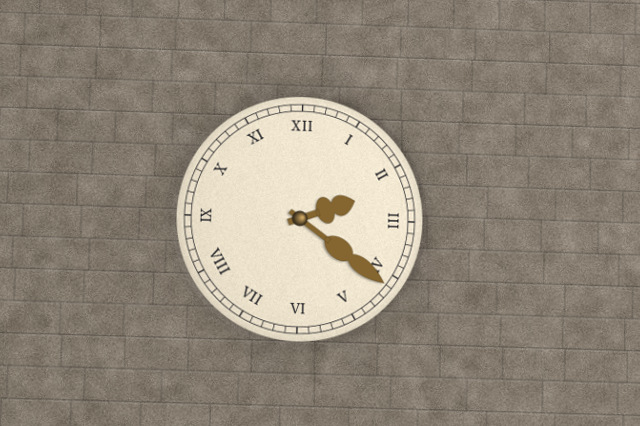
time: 2:21
